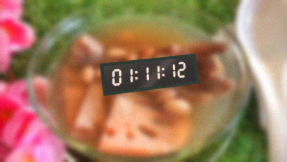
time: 1:11:12
